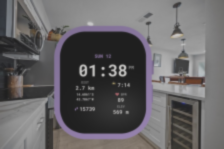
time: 1:38
